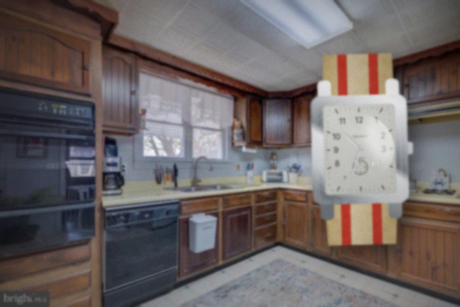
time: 10:33
